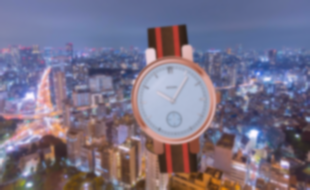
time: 10:06
